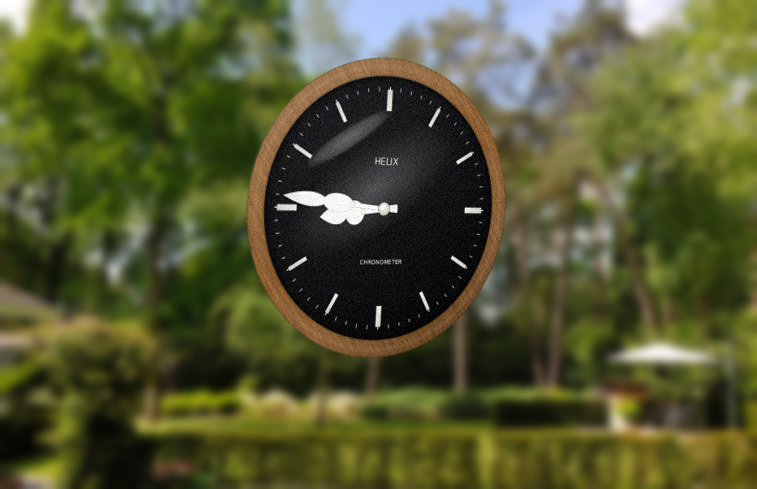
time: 8:46
